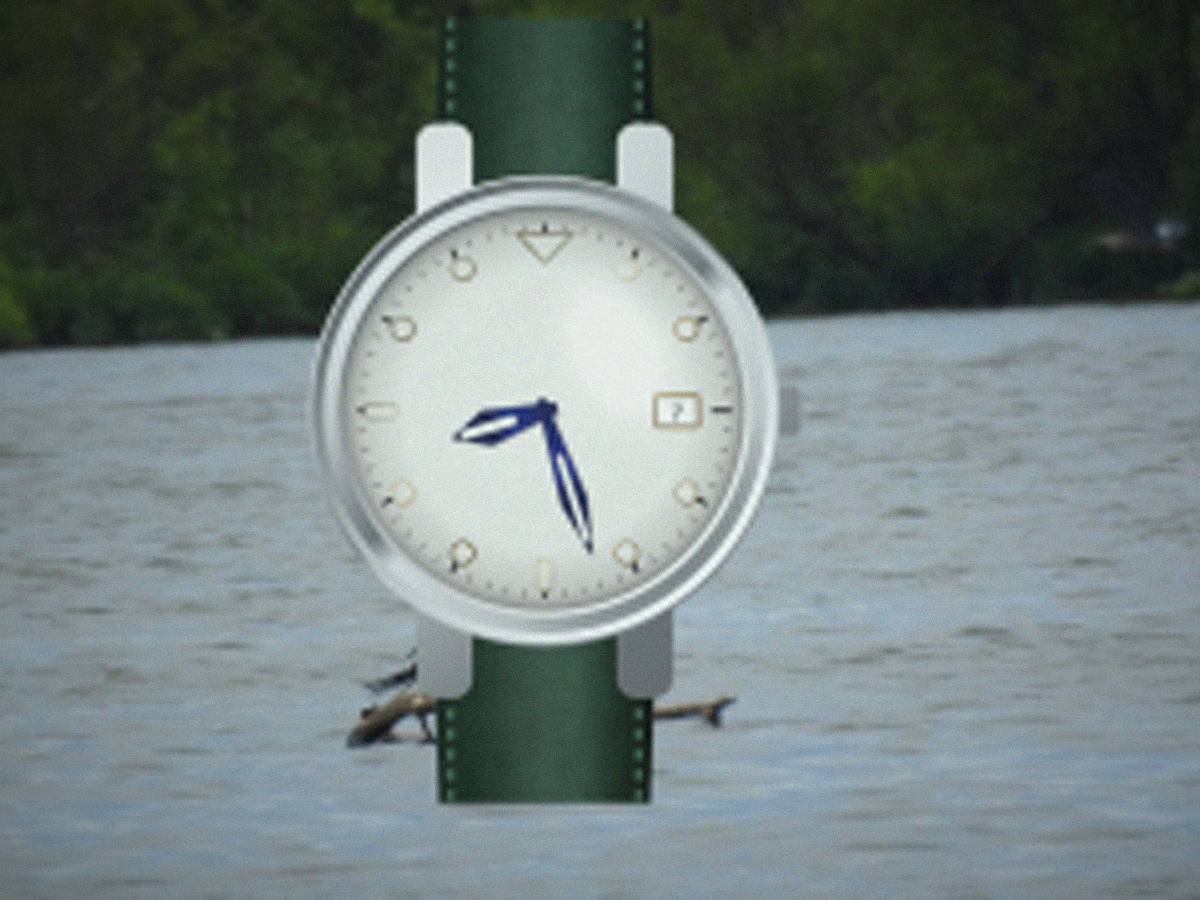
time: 8:27
